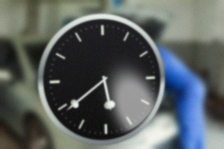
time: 5:39
